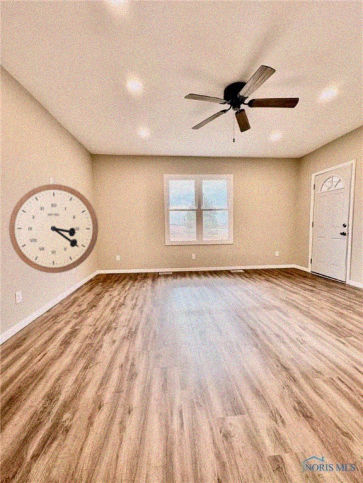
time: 3:21
